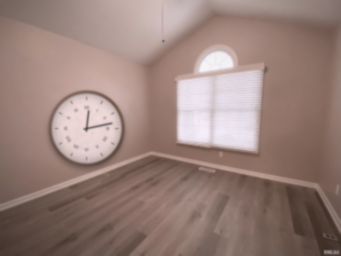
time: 12:13
